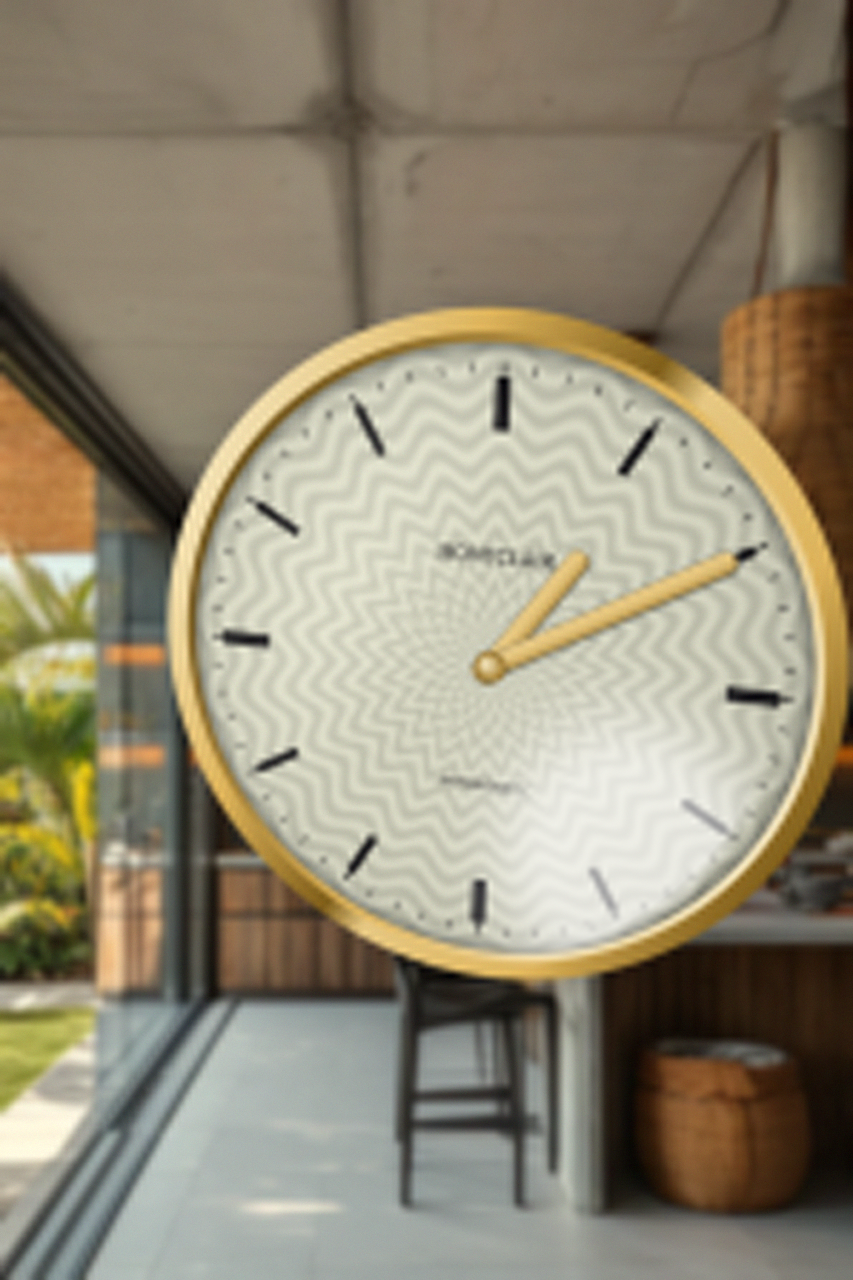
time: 1:10
